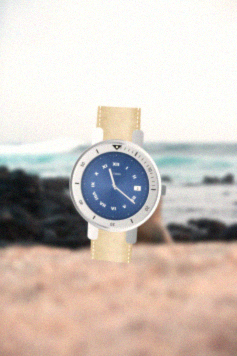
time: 11:21
